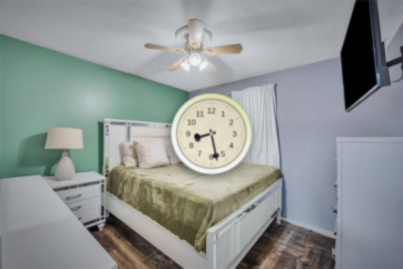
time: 8:28
